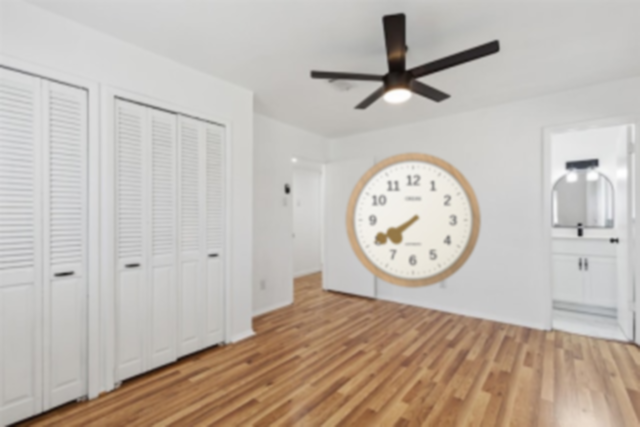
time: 7:40
